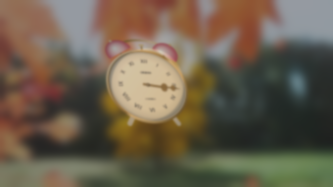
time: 3:16
